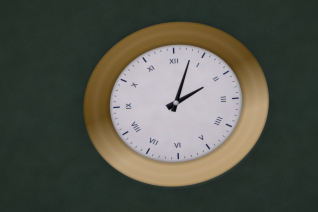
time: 2:03
